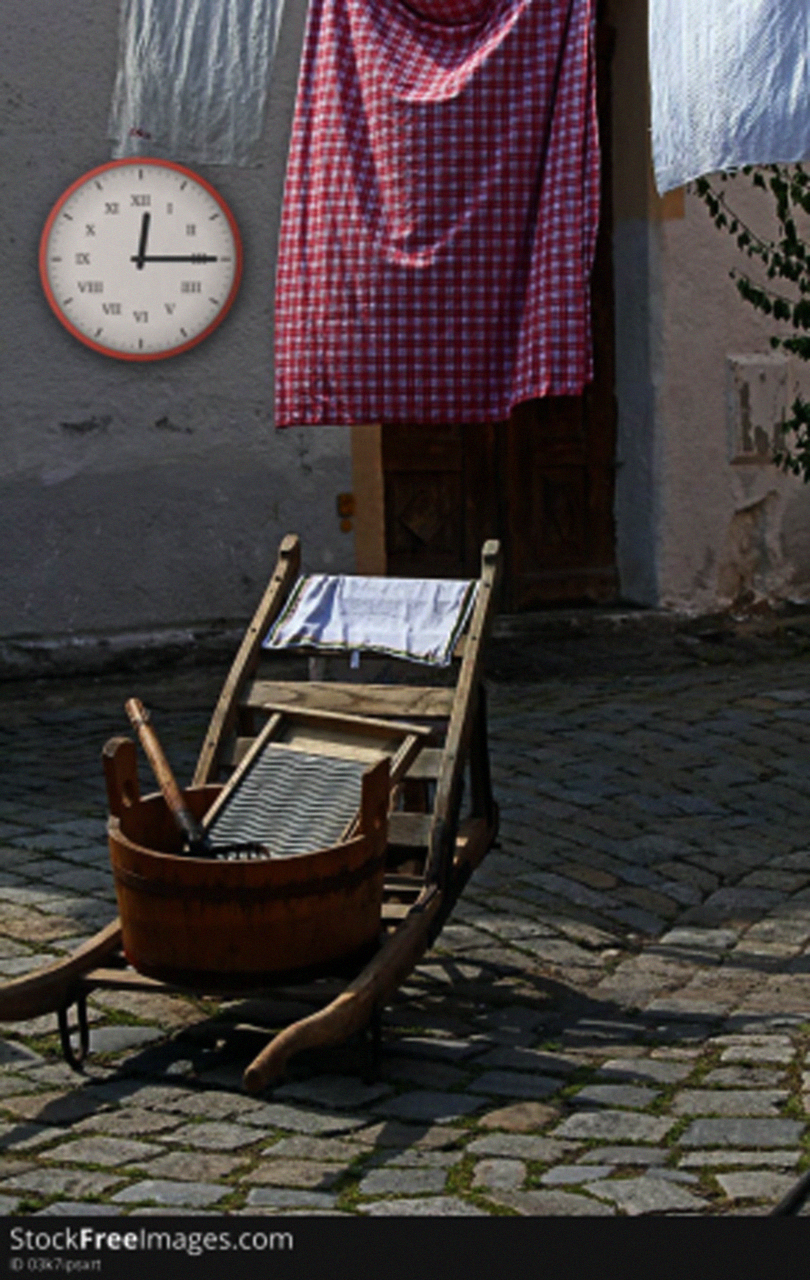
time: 12:15
